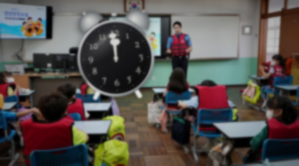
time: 11:59
